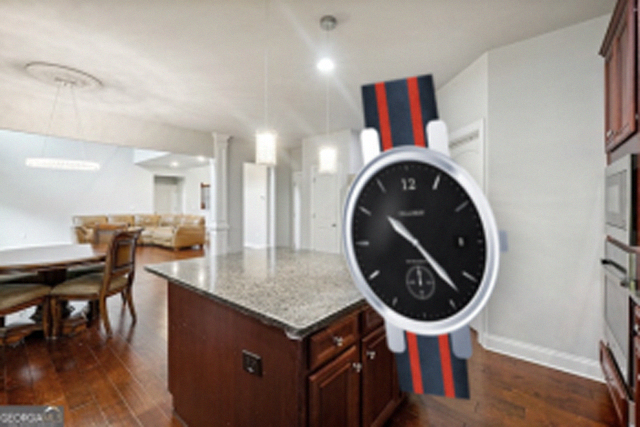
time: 10:23
